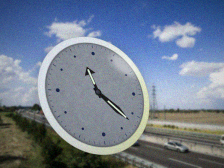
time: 11:22
